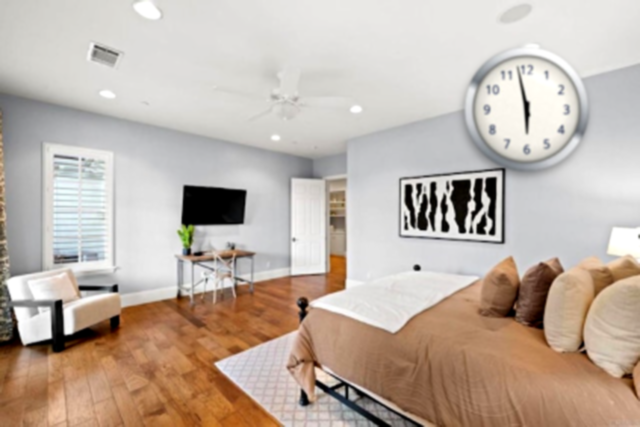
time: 5:58
